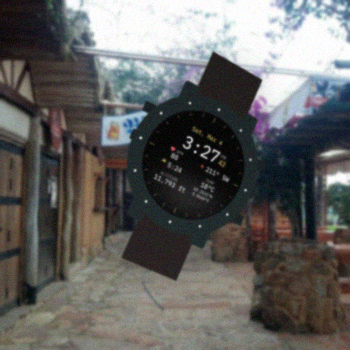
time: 3:27
